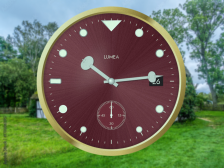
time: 10:14
